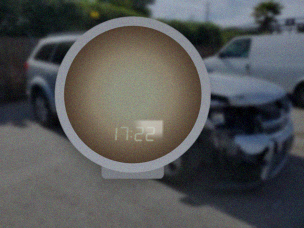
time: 17:22
